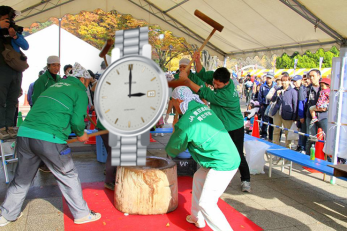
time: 3:00
